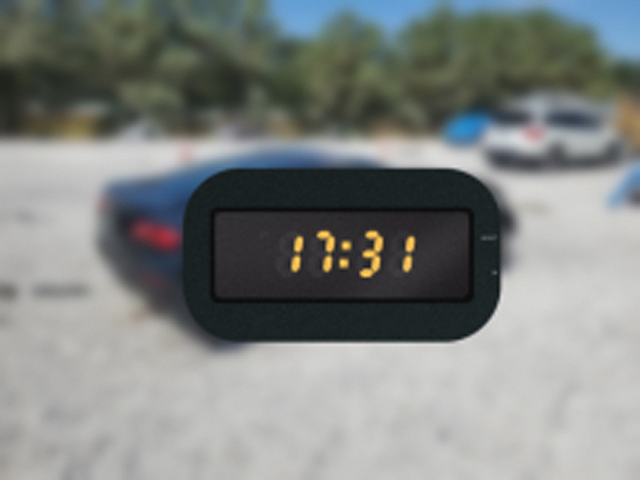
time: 17:31
